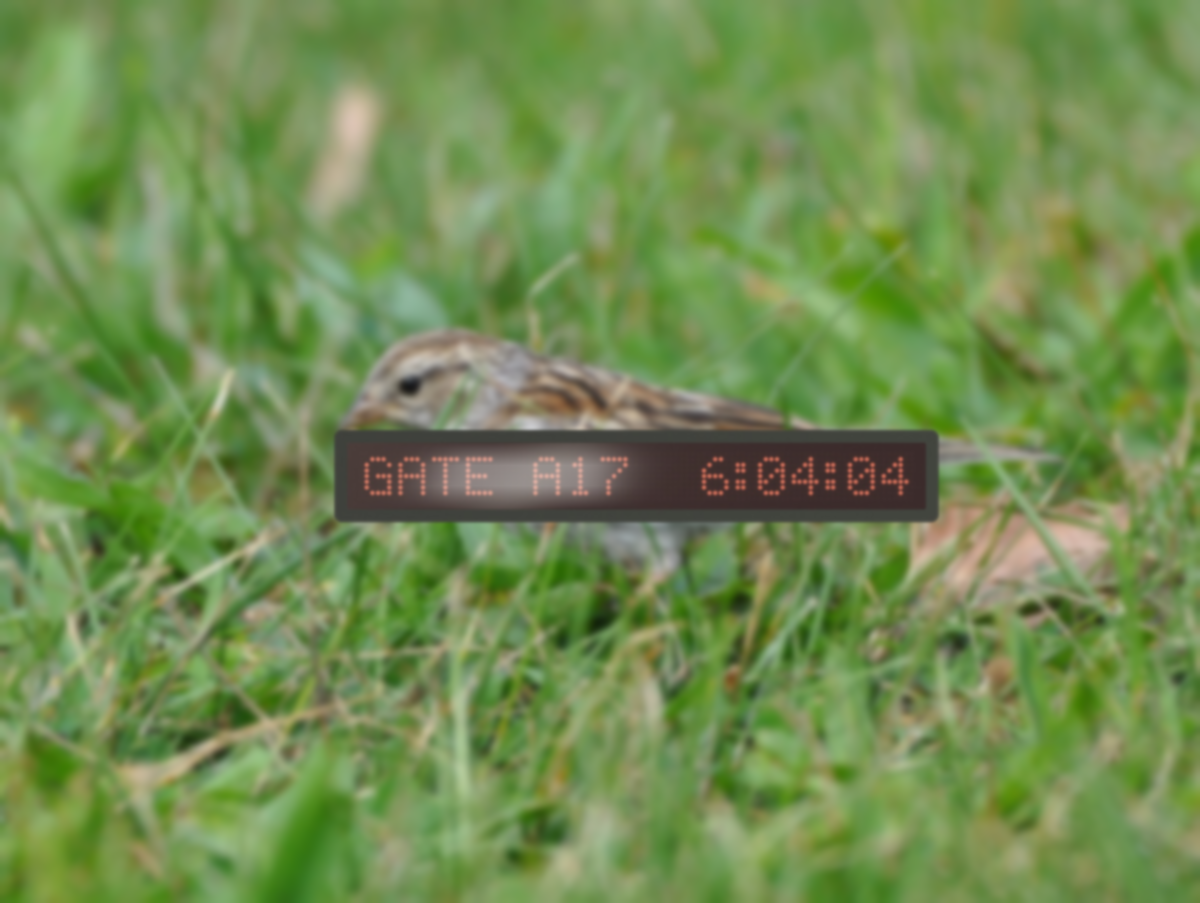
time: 6:04:04
